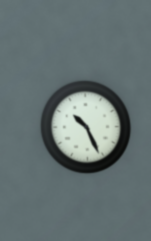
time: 10:26
